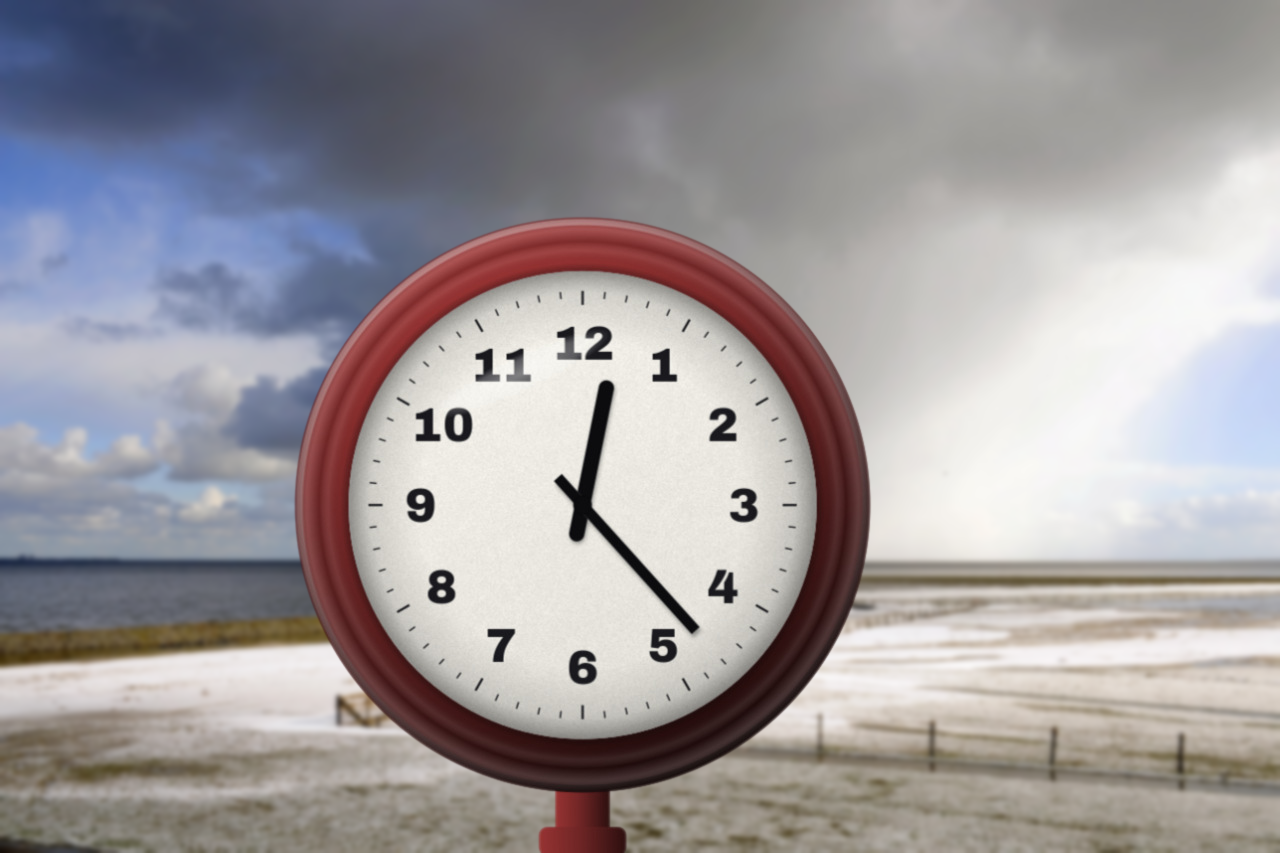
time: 12:23
